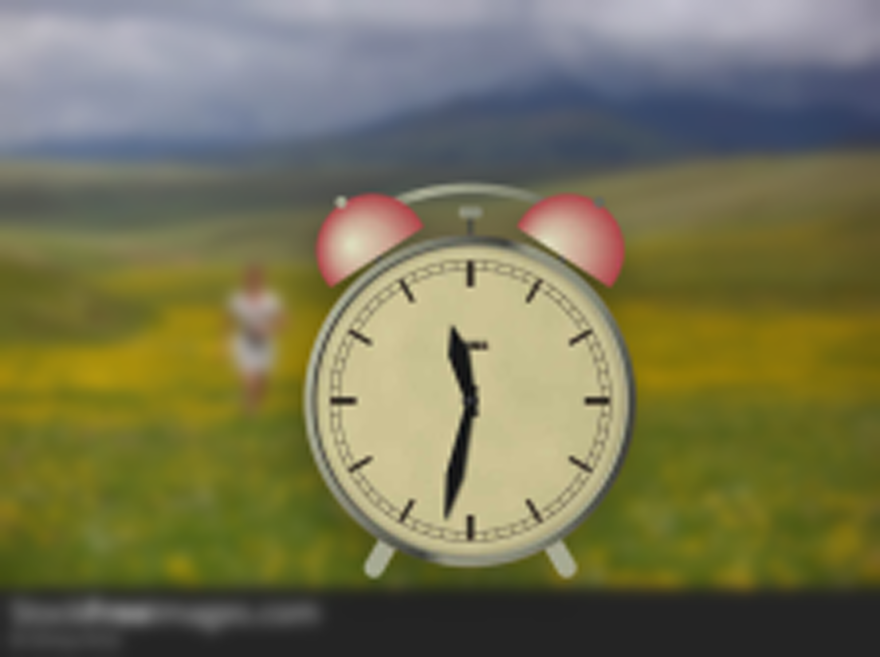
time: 11:32
